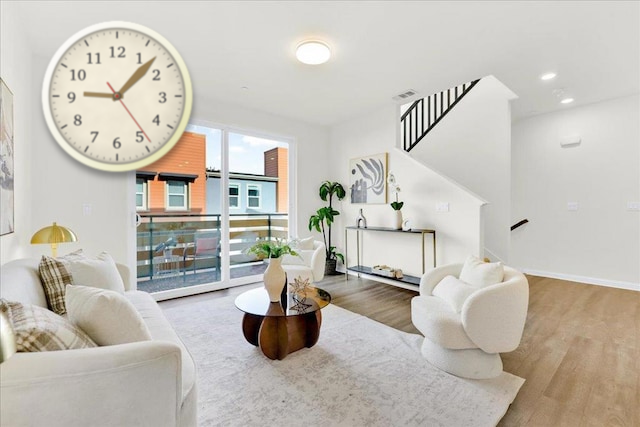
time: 9:07:24
